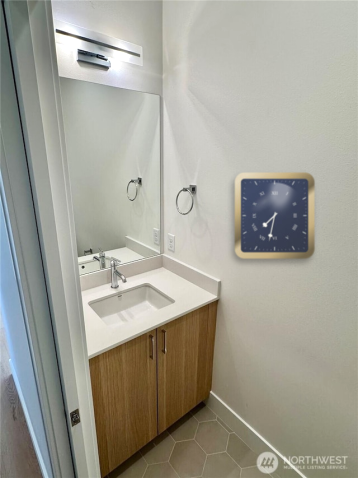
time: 7:32
